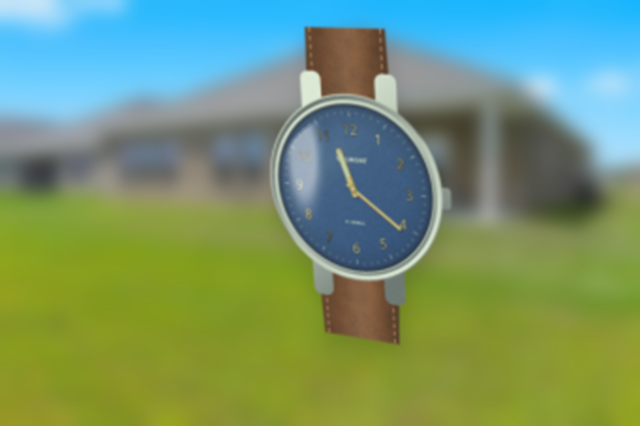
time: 11:21
